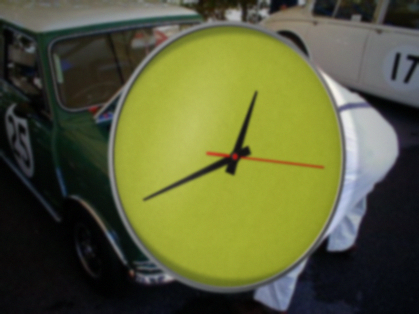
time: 12:41:16
